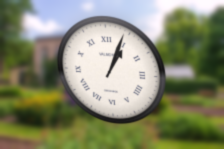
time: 1:04
